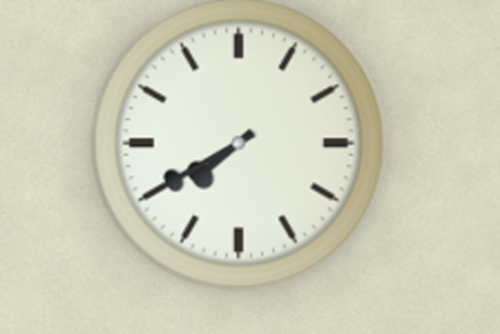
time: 7:40
